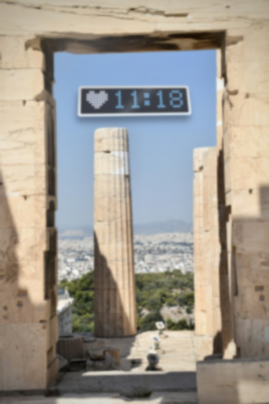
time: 11:18
